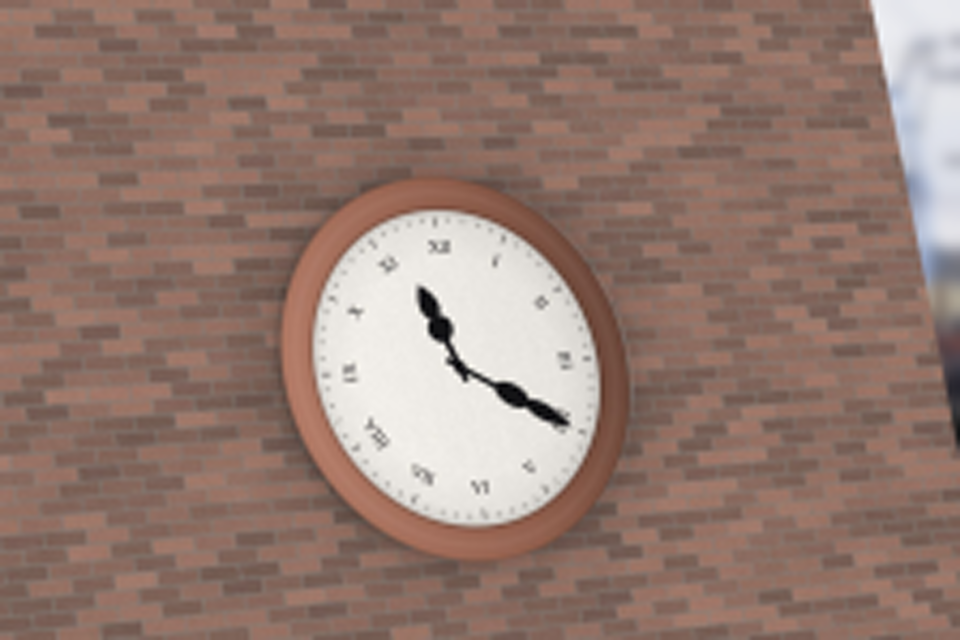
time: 11:20
